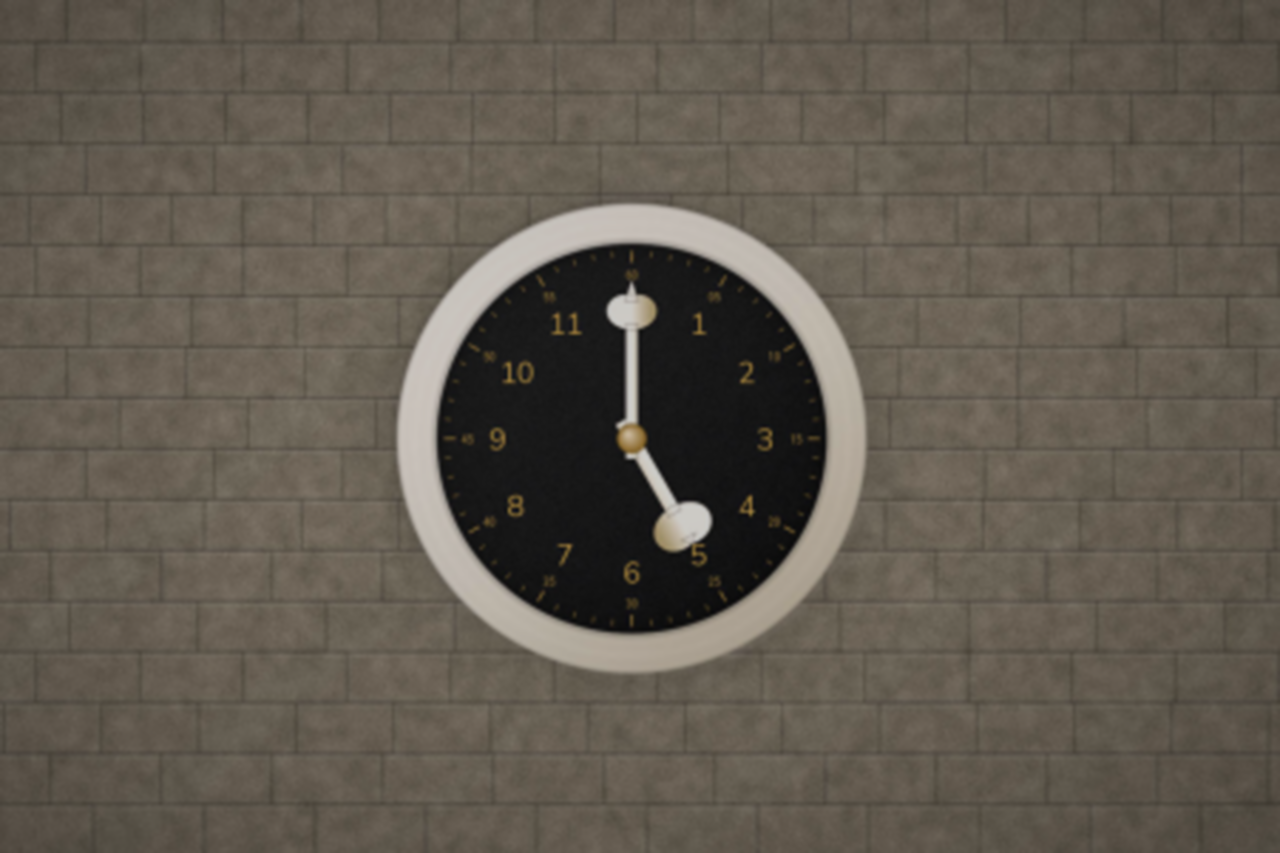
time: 5:00
